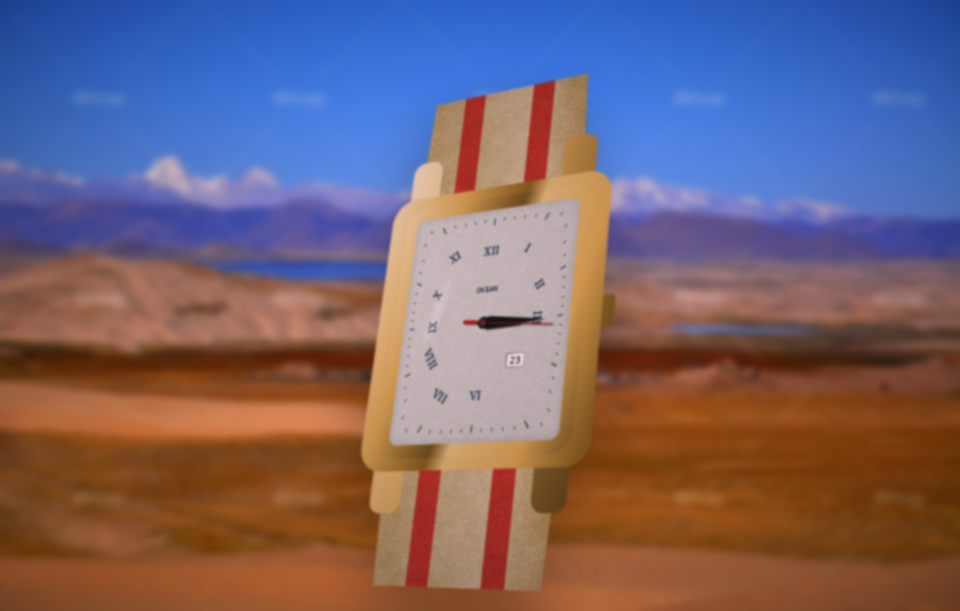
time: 3:15:16
